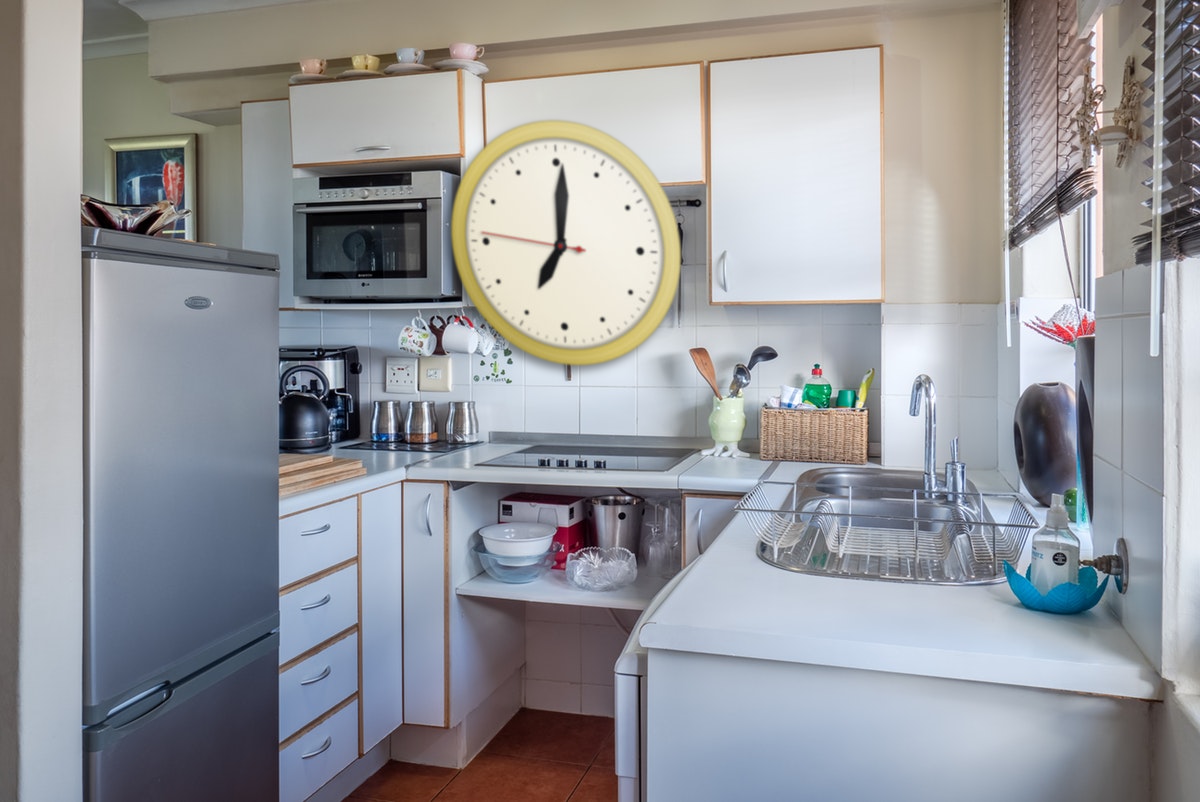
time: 7:00:46
